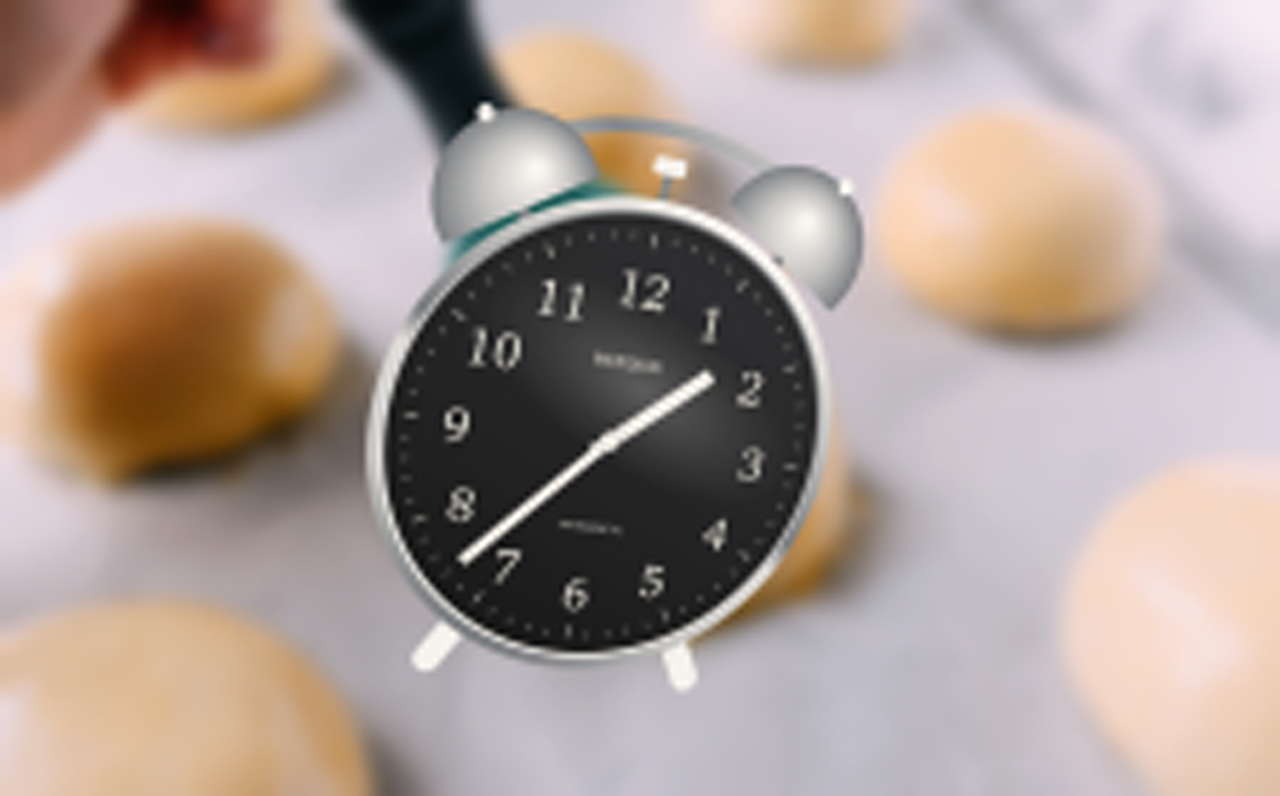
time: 1:37
